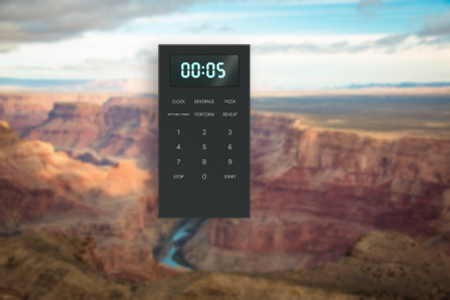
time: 0:05
